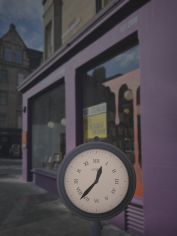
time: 12:37
